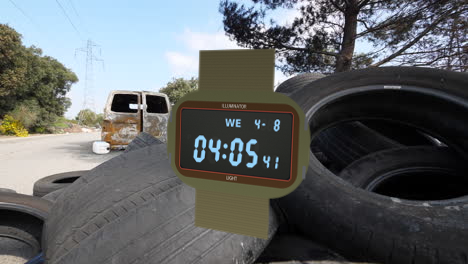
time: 4:05:41
